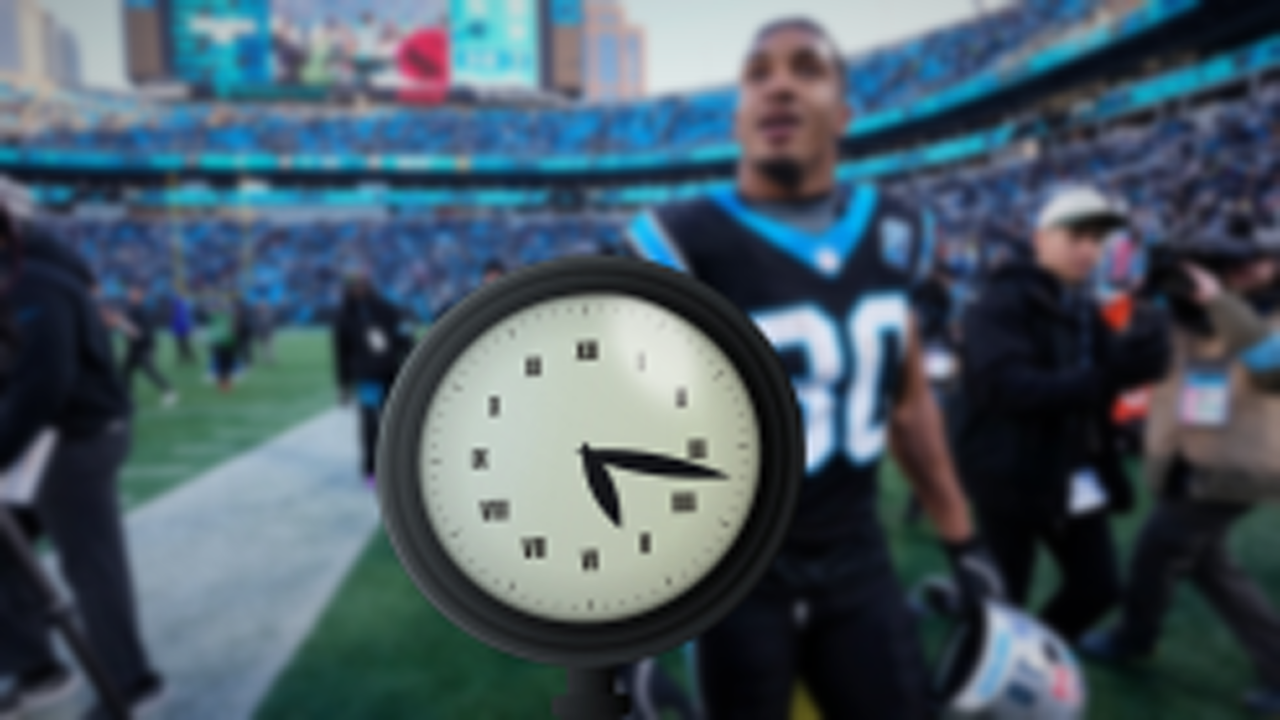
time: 5:17
